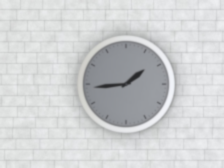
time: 1:44
